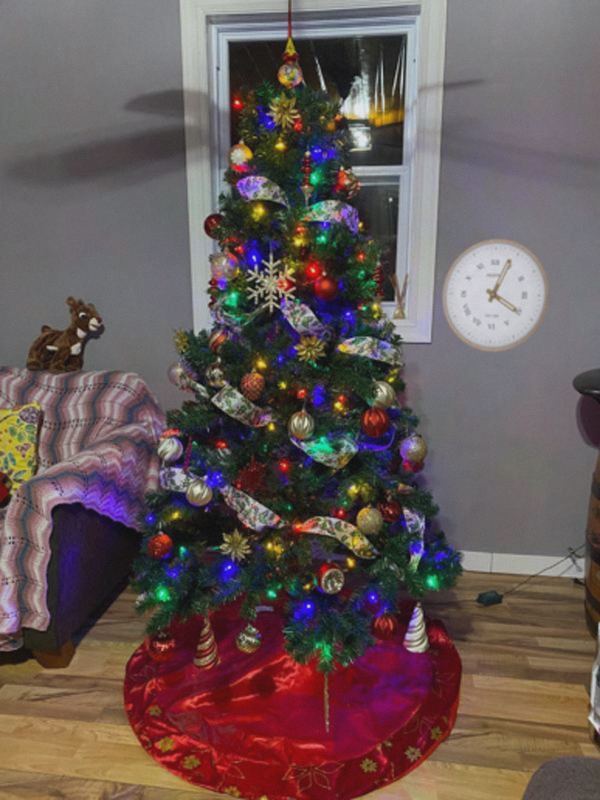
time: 4:04
